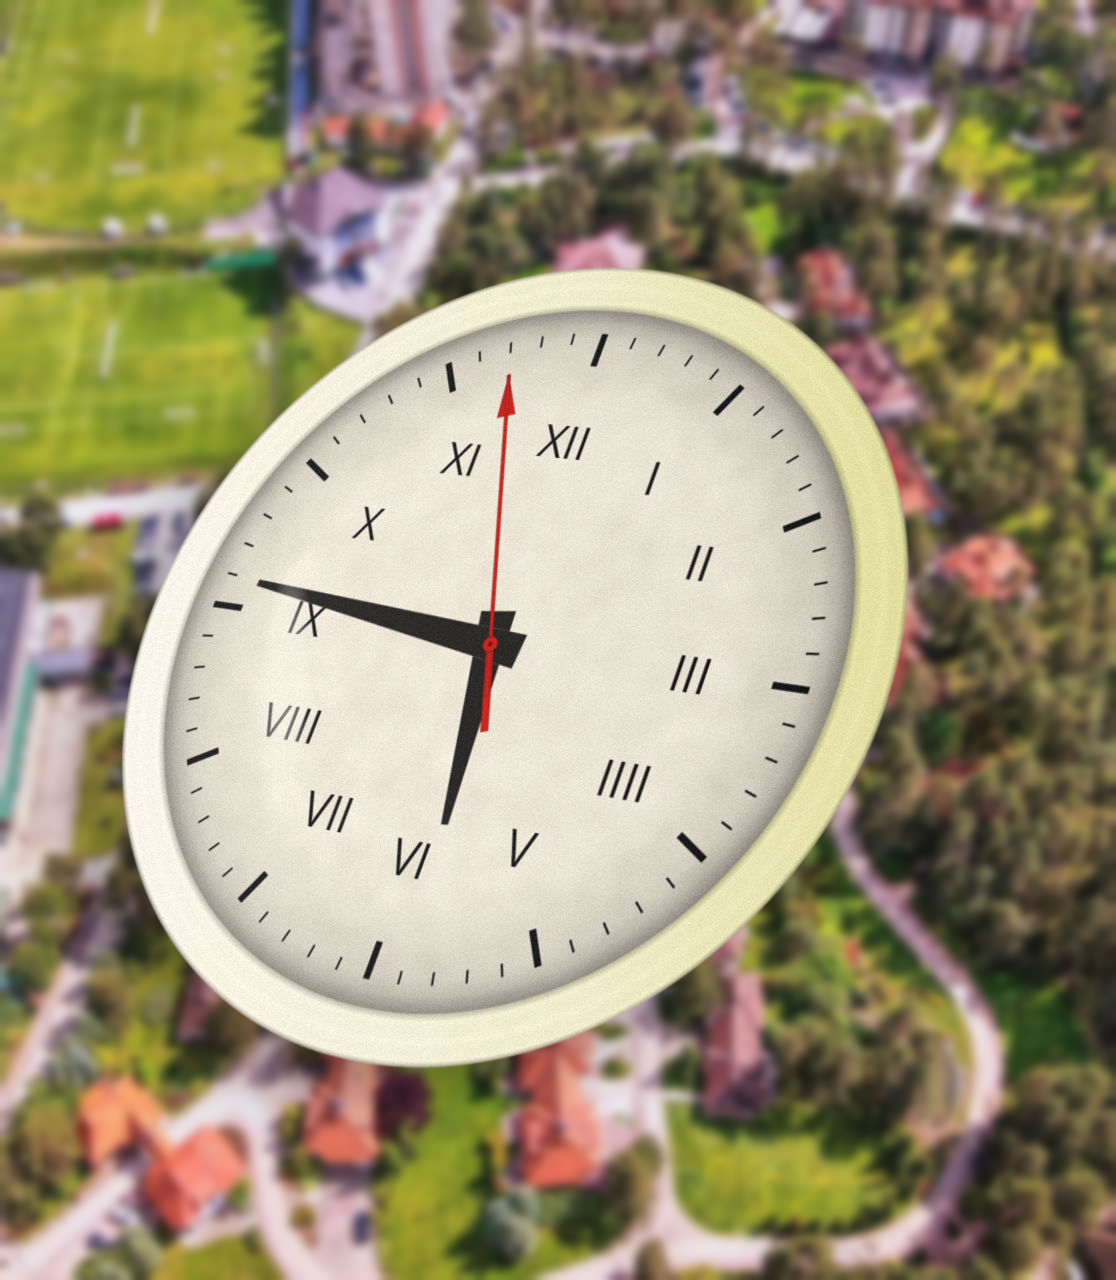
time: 5:45:57
